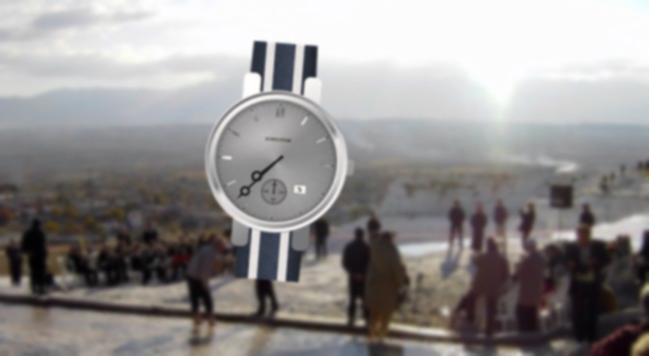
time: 7:37
